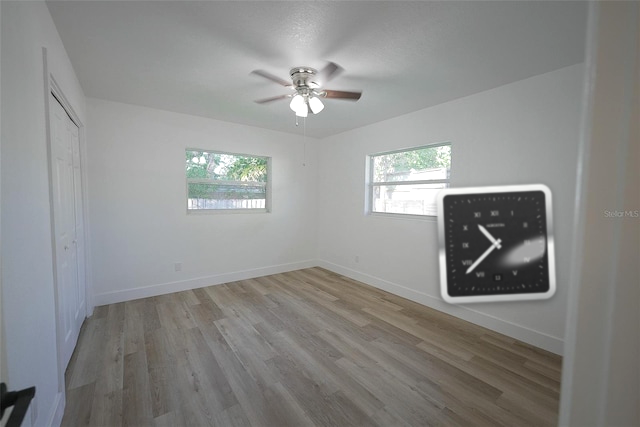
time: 10:38
